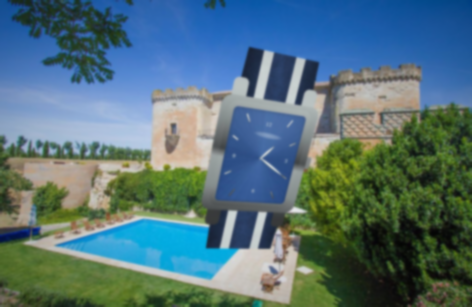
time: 1:20
